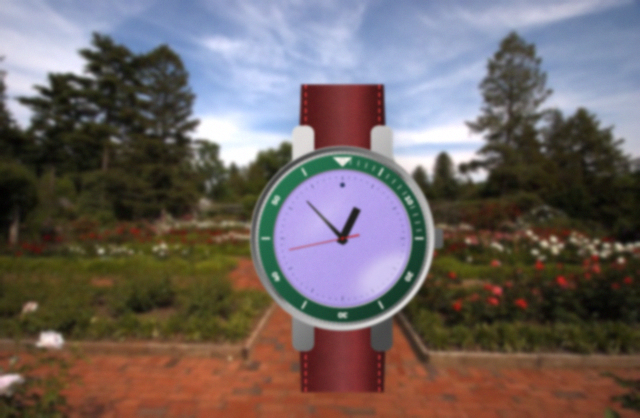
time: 12:52:43
